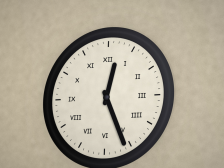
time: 12:26
